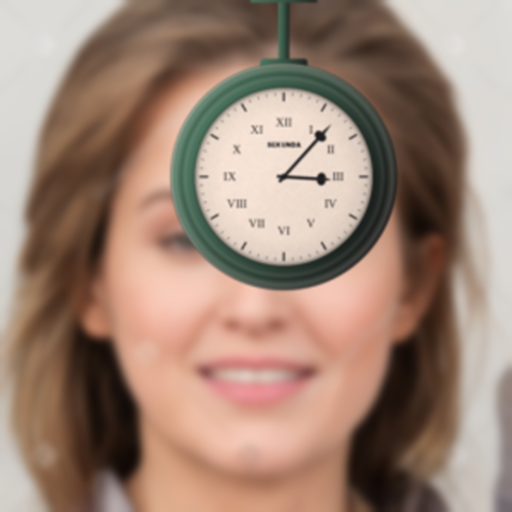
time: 3:07
